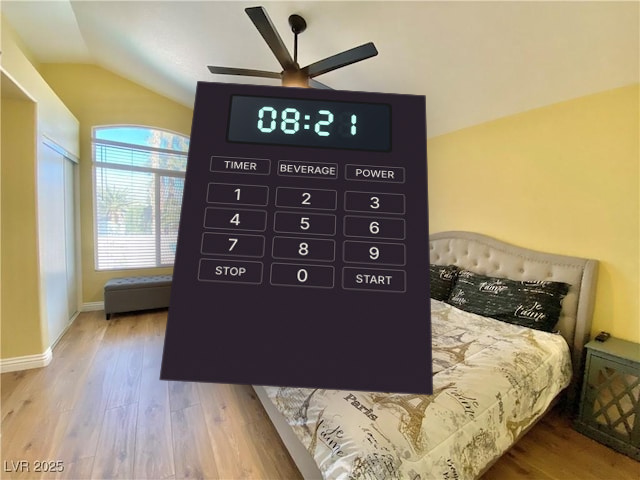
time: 8:21
